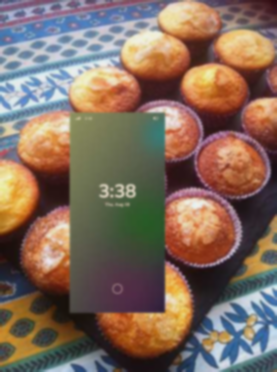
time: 3:38
